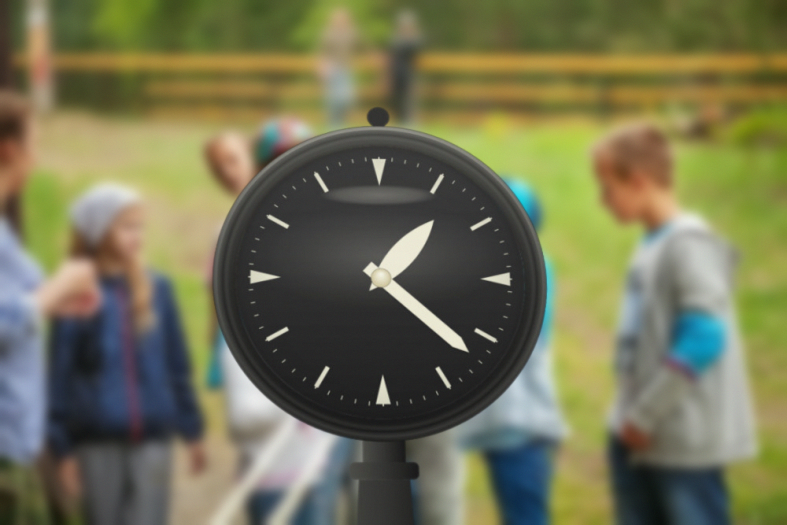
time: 1:22
